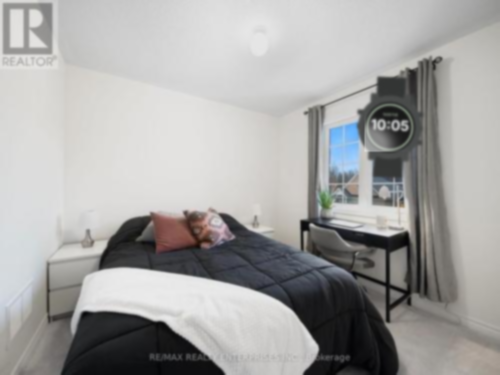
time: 10:05
